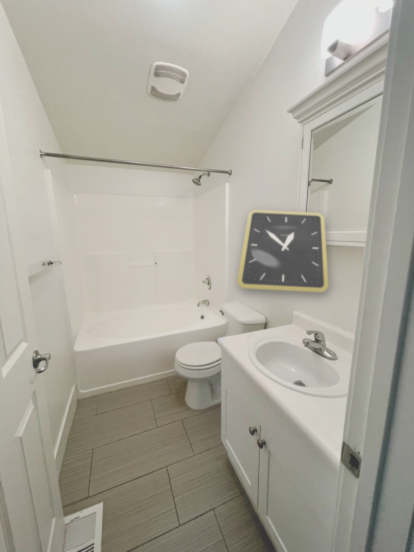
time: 12:52
